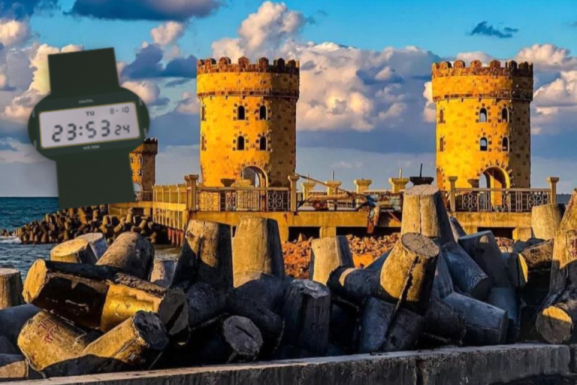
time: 23:53:24
